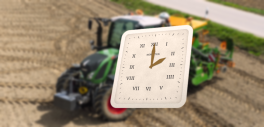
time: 2:00
